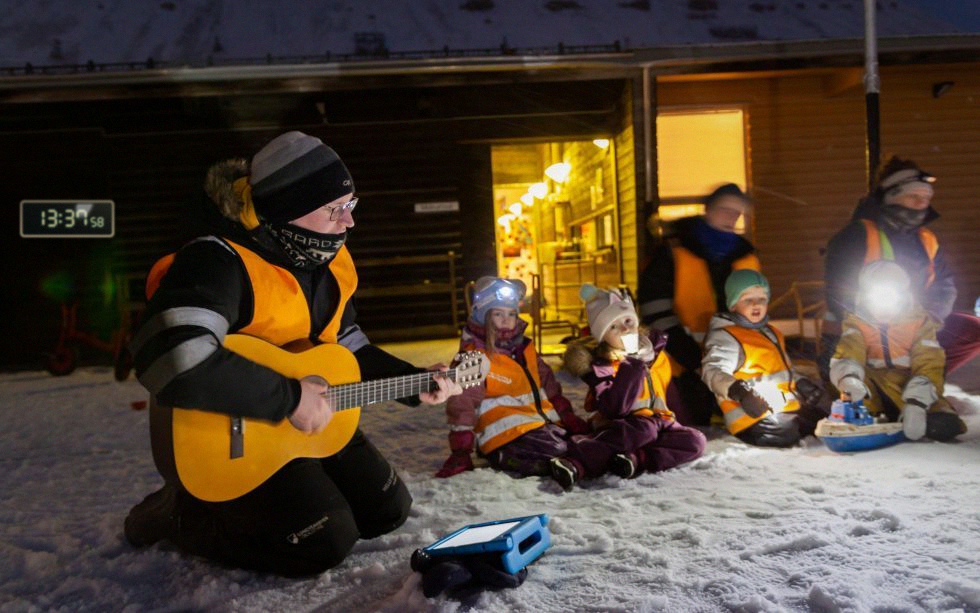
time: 13:37
